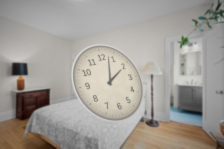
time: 2:03
